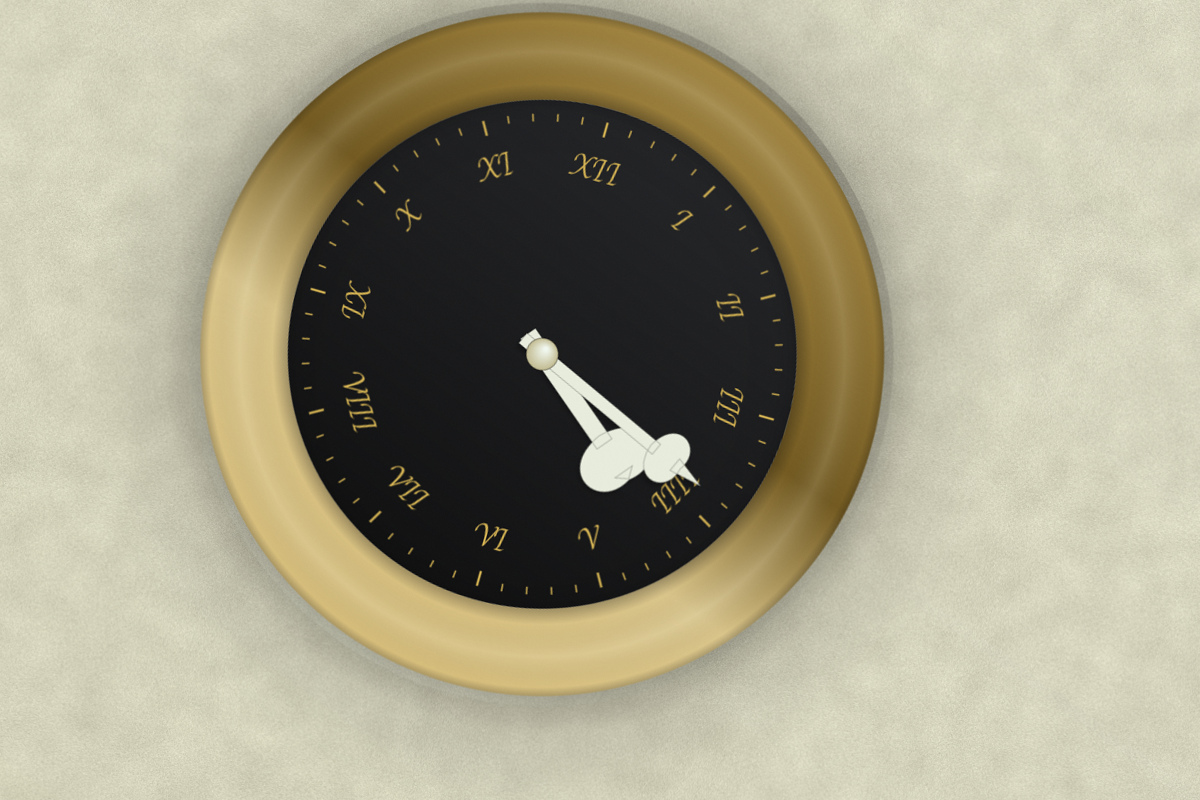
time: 4:19
